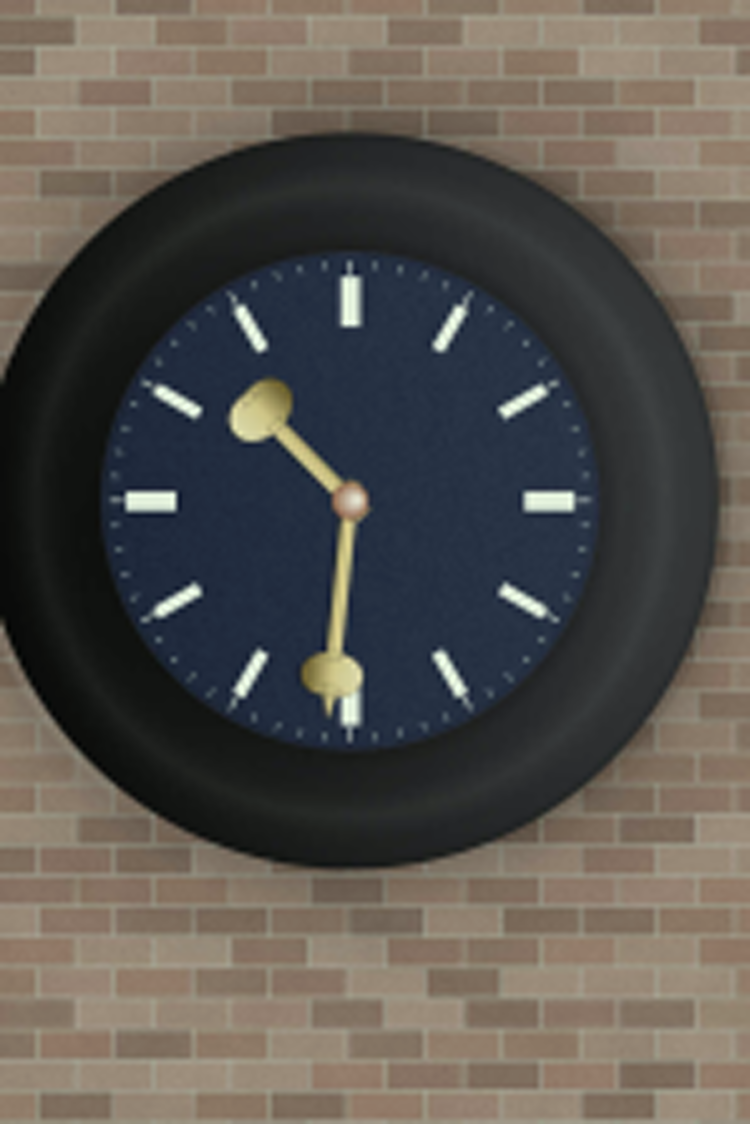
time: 10:31
